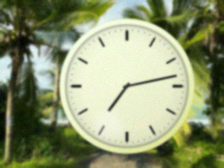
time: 7:13
